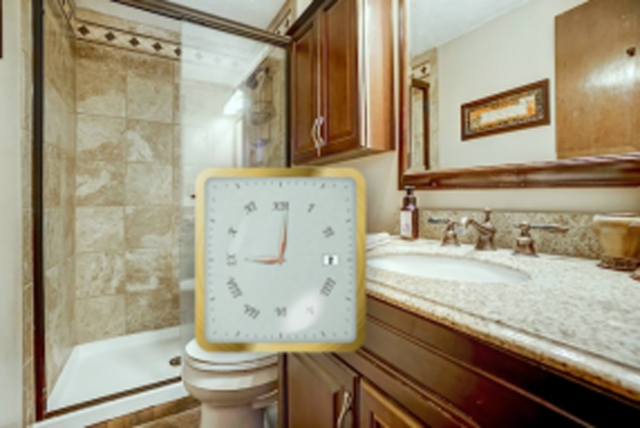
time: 9:01
